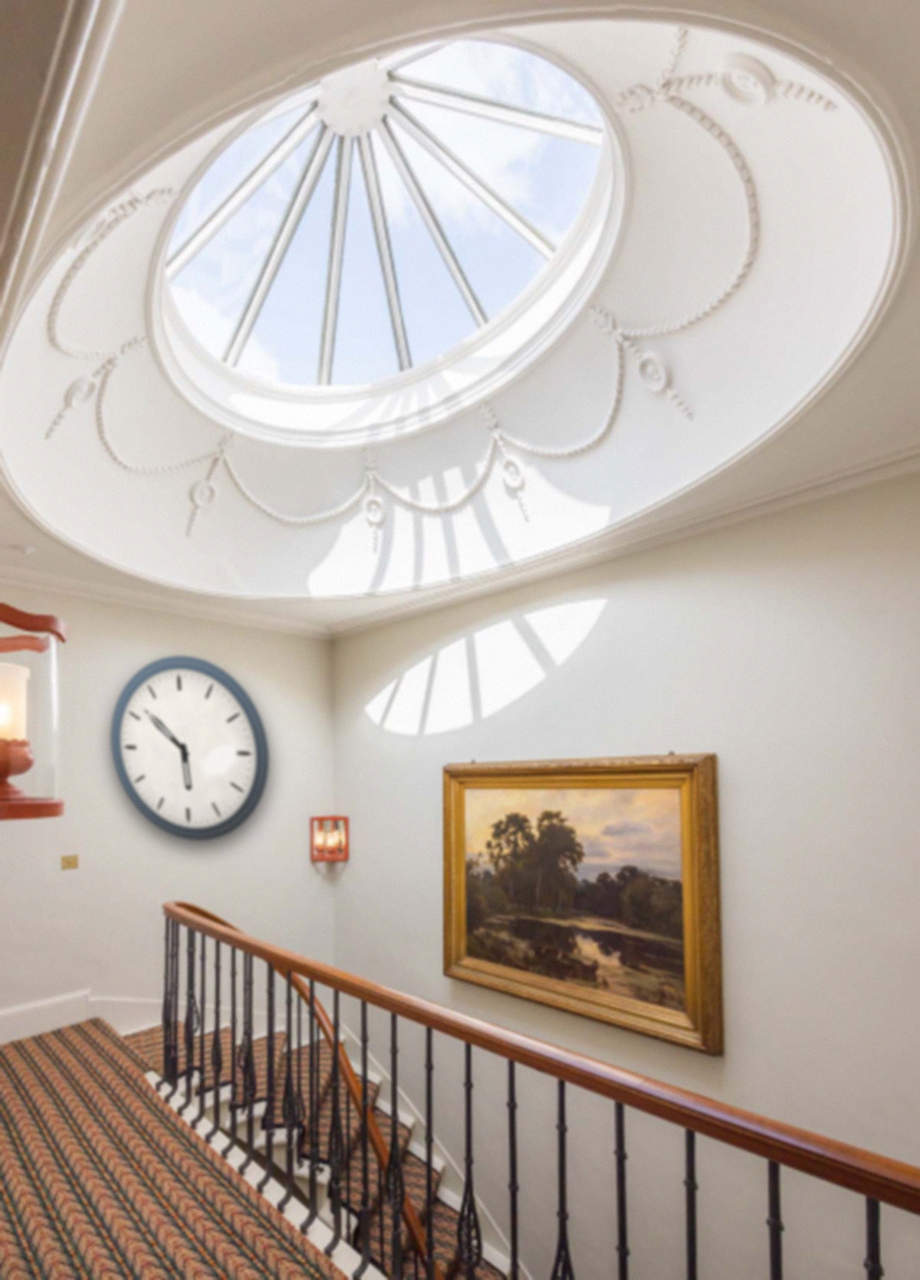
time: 5:52
